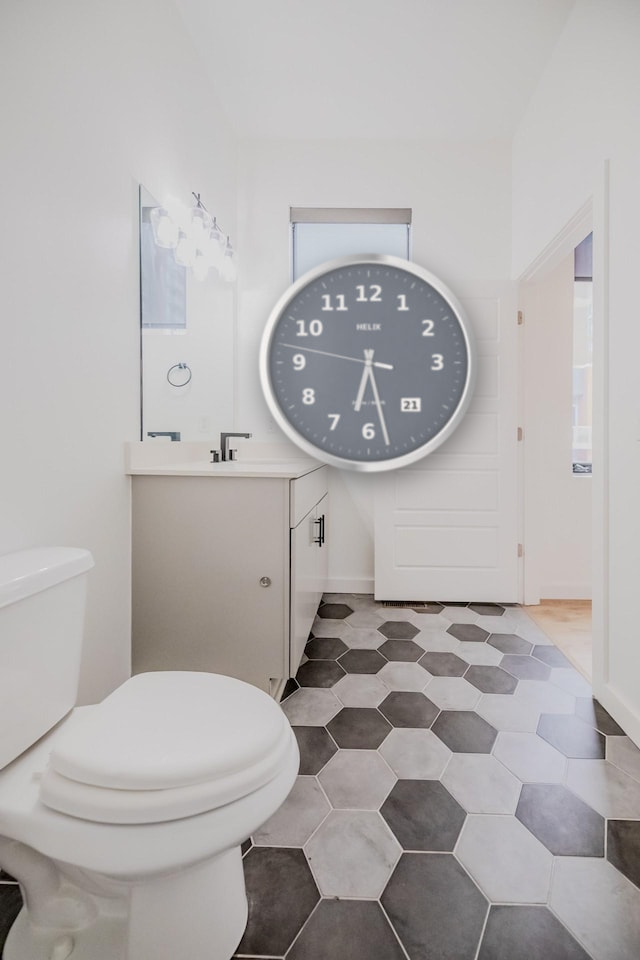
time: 6:27:47
